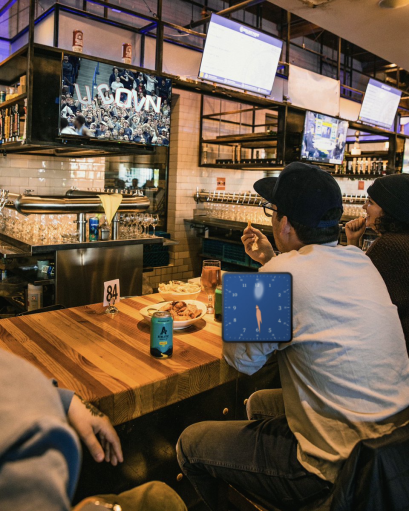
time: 5:29
